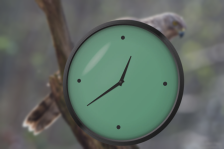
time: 12:39
